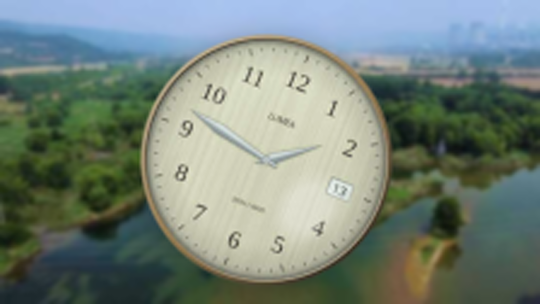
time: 1:47
